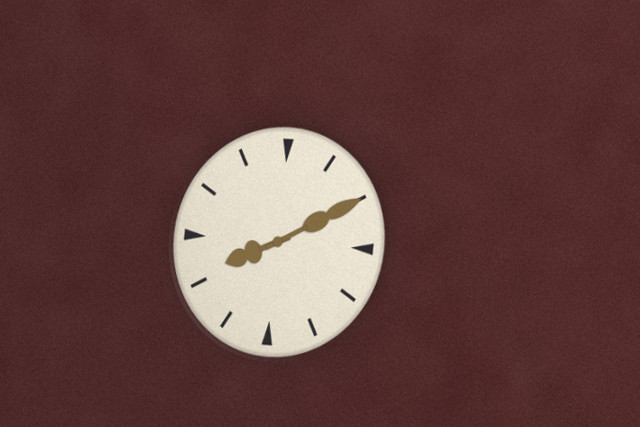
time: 8:10
